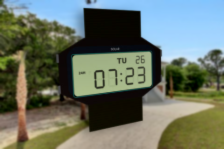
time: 7:23
